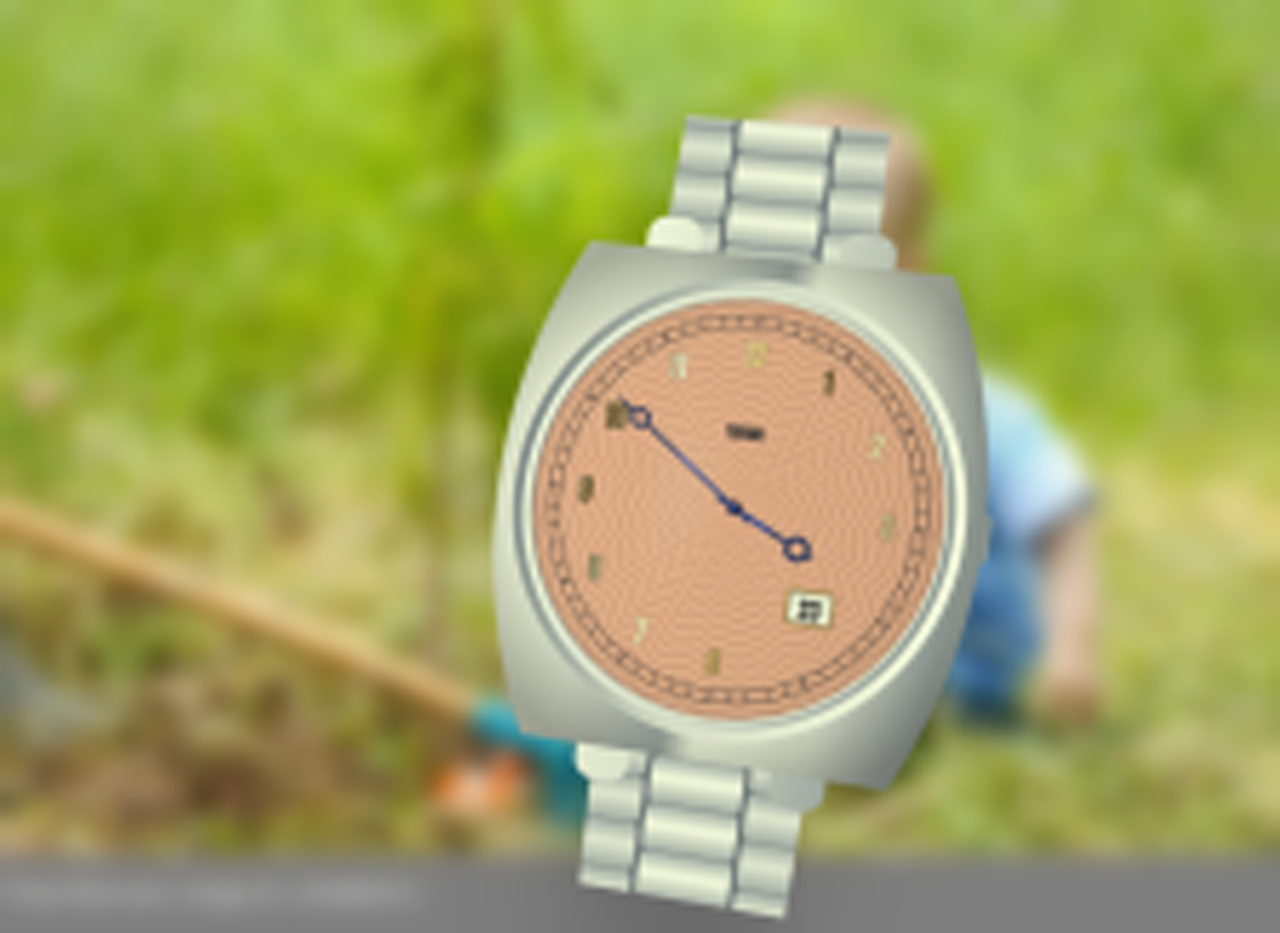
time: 3:51
